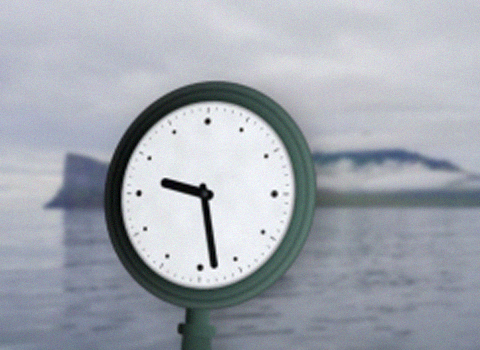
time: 9:28
